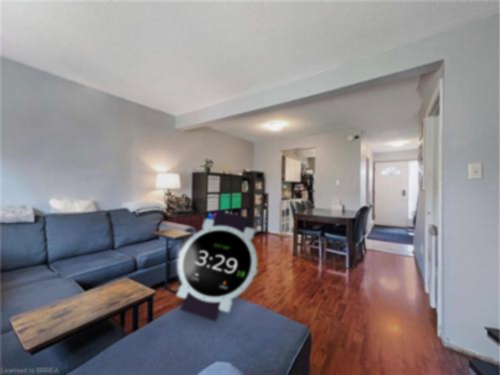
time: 3:29
